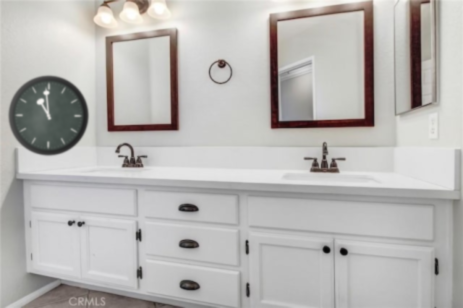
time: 10:59
